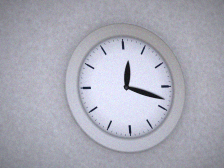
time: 12:18
